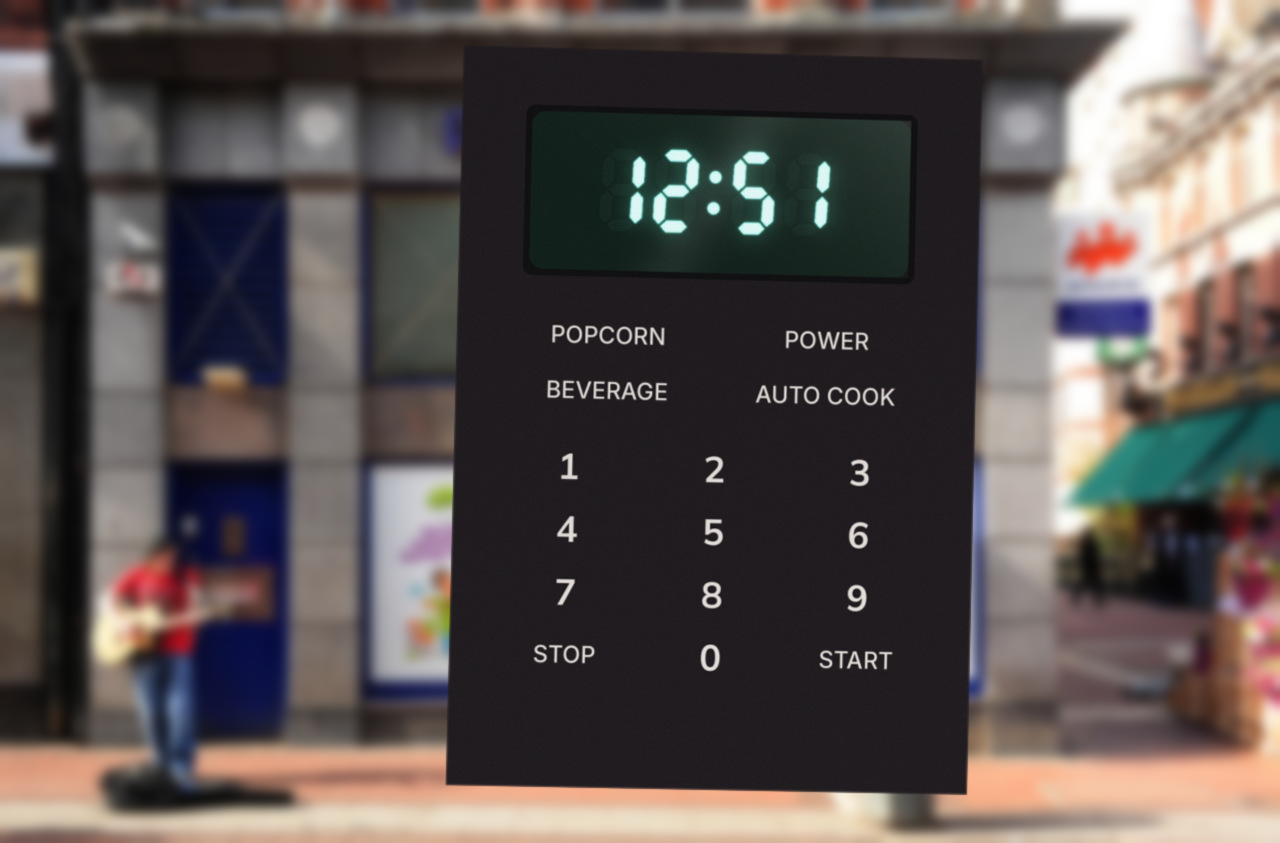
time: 12:51
